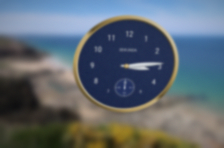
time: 3:14
